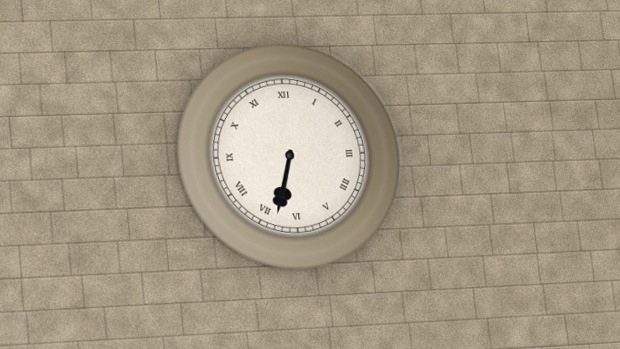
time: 6:33
